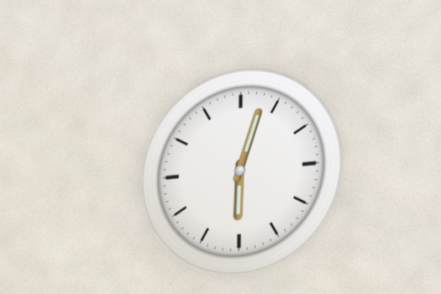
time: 6:03
